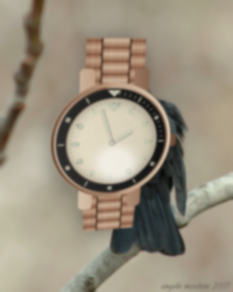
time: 1:57
